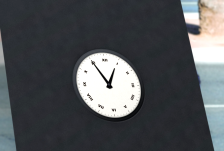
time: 12:55
